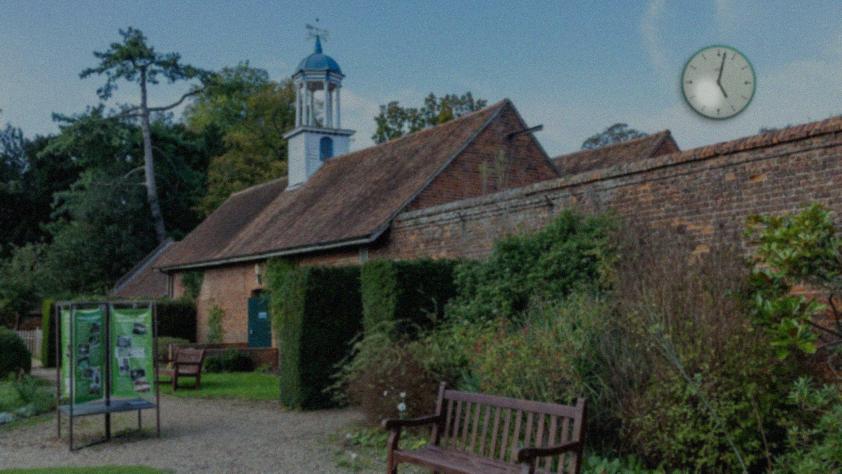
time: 5:02
